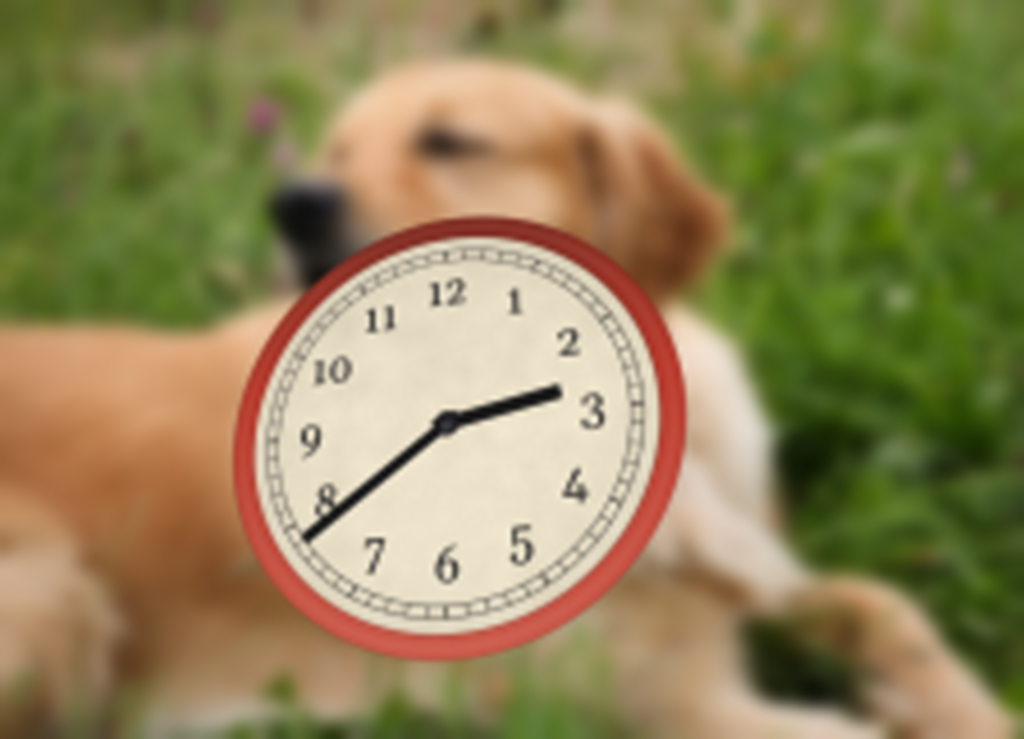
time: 2:39
